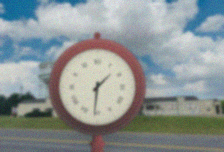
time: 1:31
